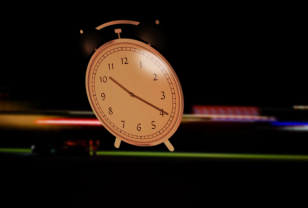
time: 10:20
